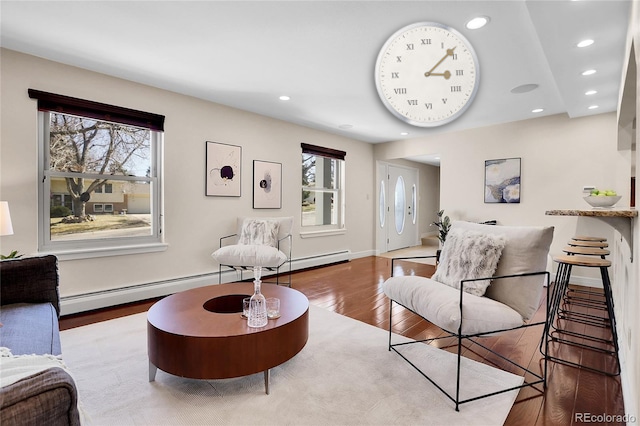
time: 3:08
